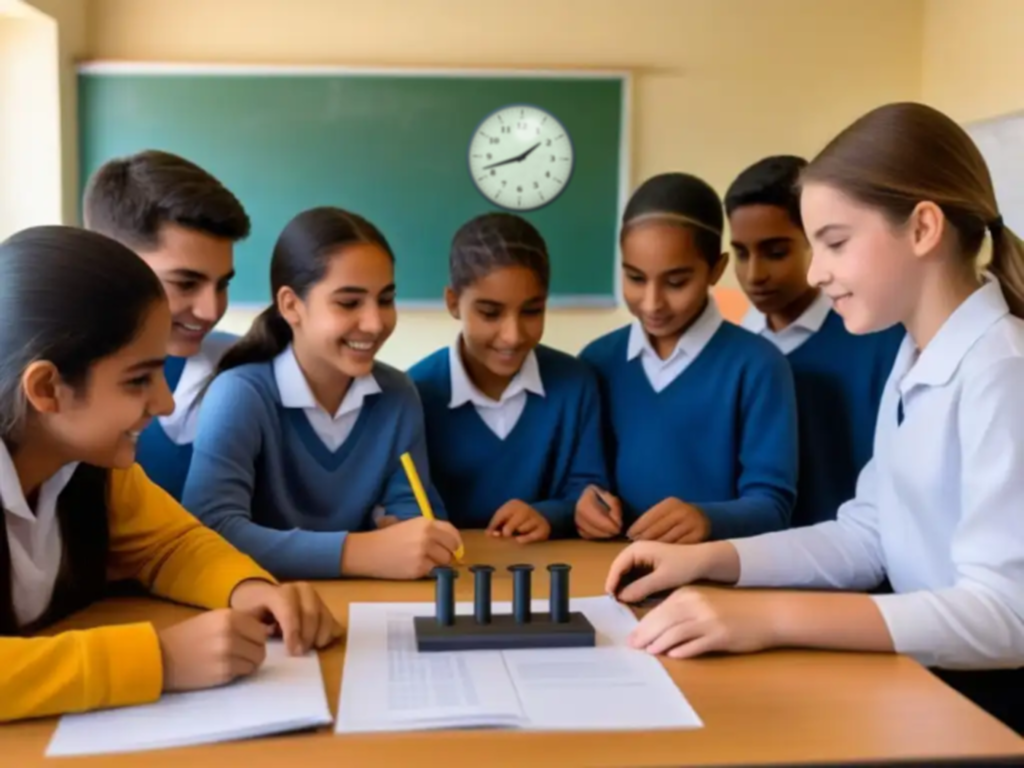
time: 1:42
